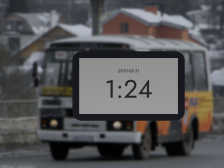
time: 1:24
